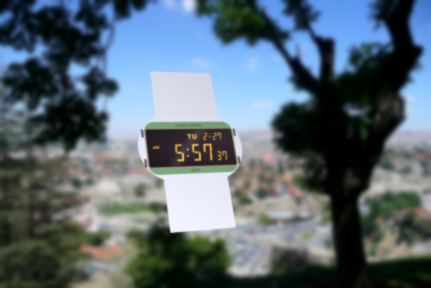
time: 5:57
